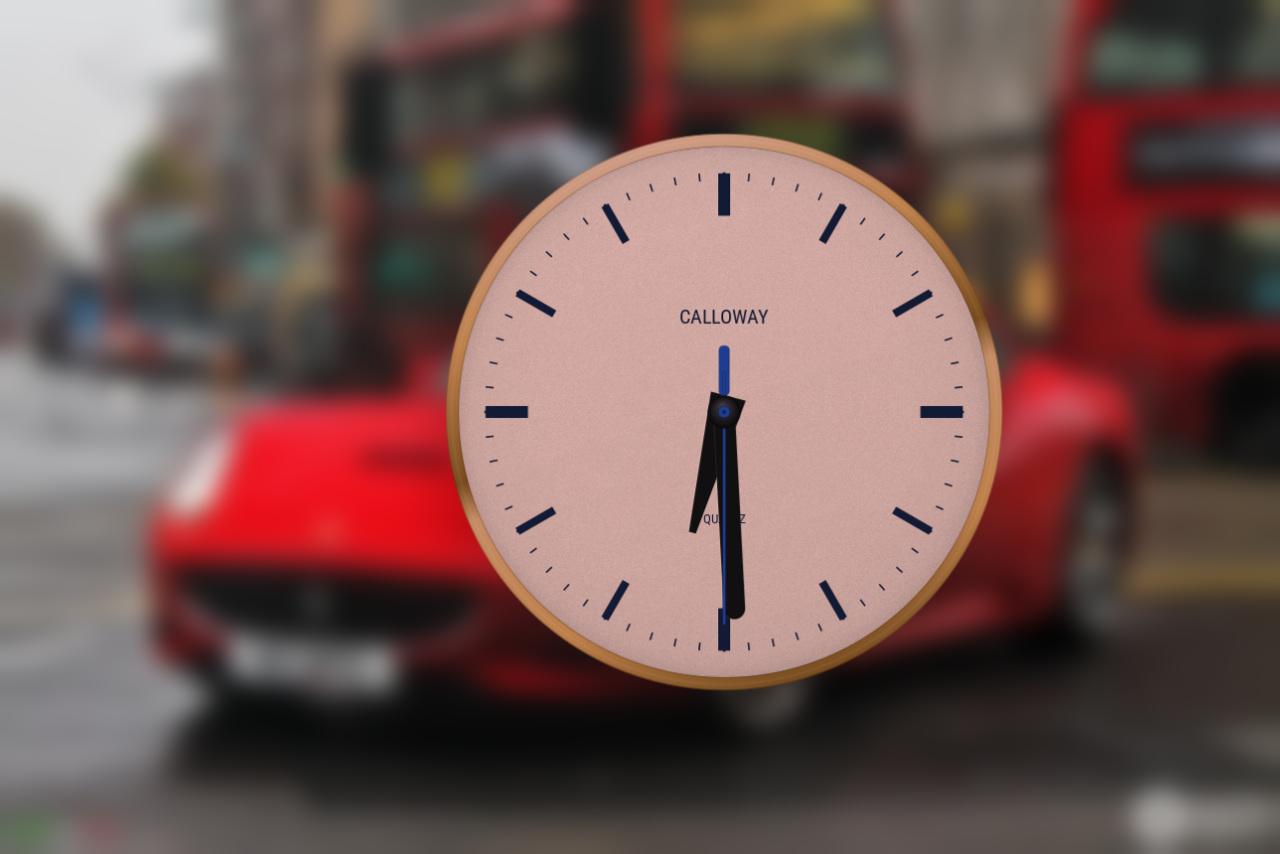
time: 6:29:30
